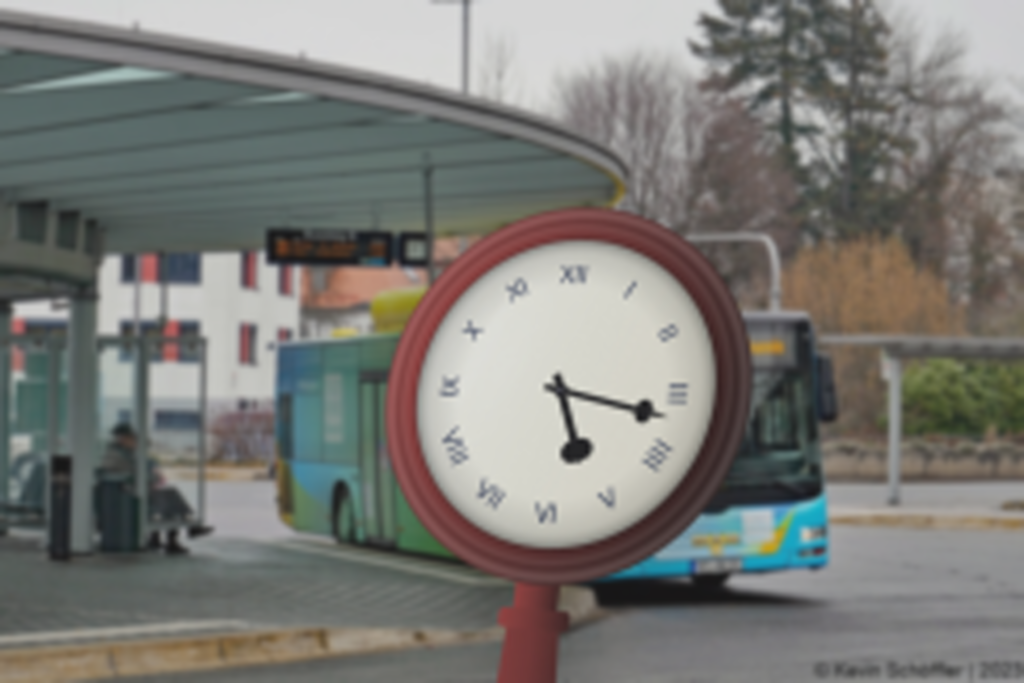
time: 5:17
